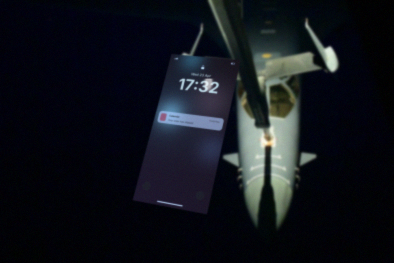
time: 17:32
